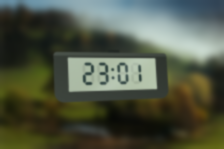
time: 23:01
